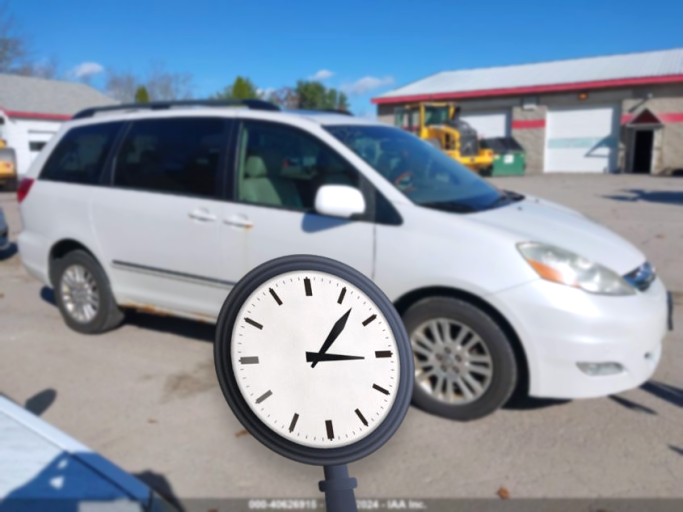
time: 3:07
